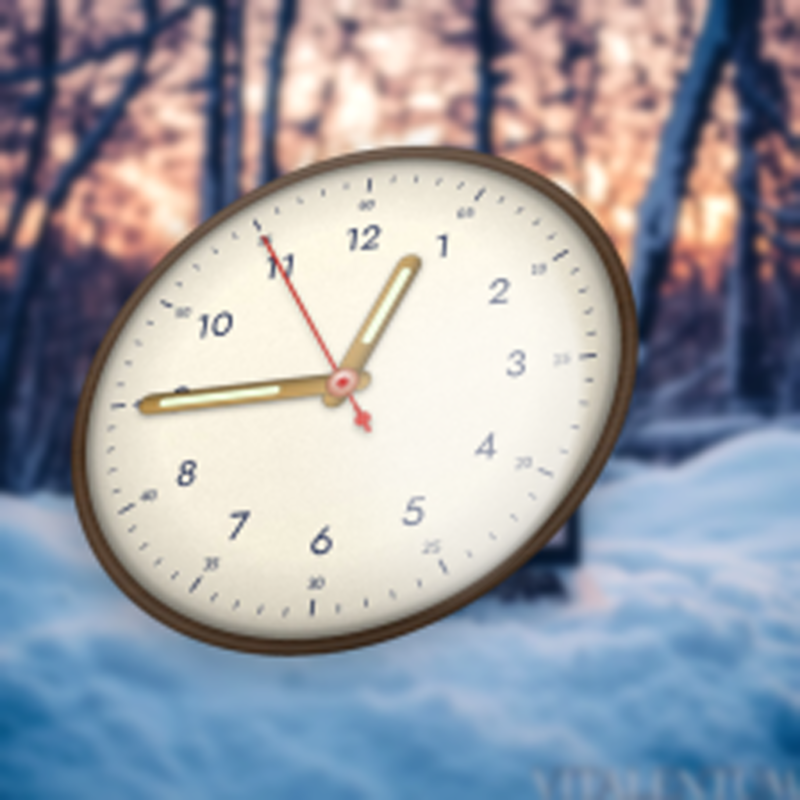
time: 12:44:55
